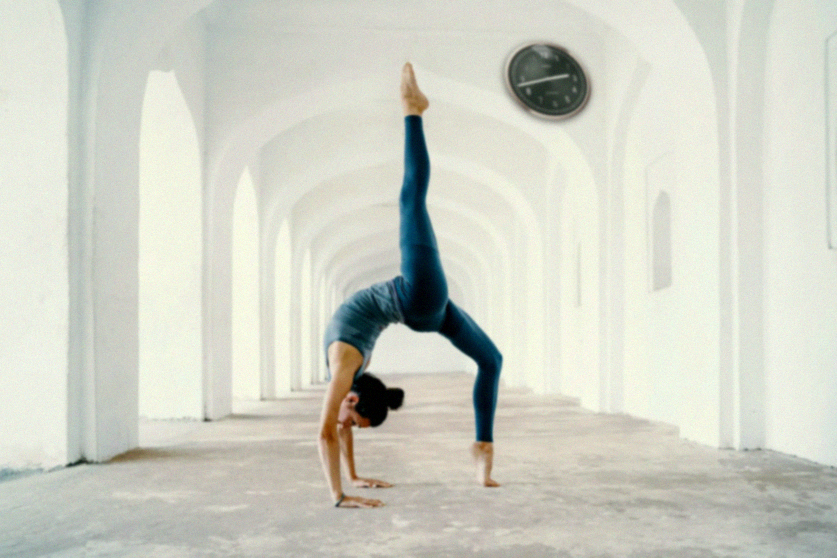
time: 2:43
